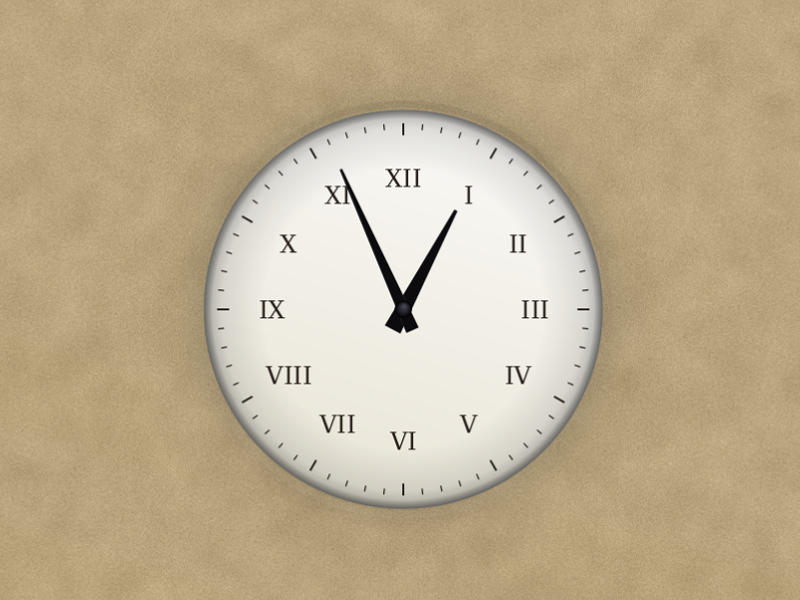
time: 12:56
